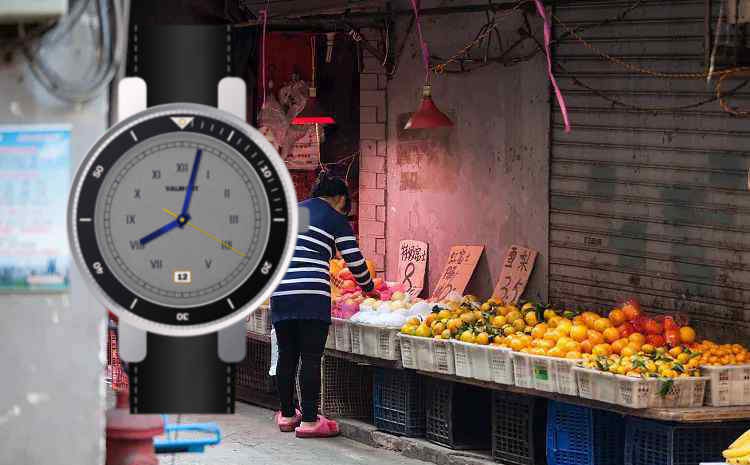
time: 8:02:20
